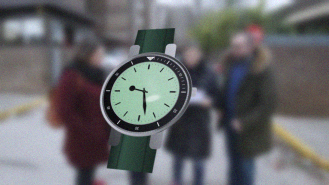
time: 9:28
